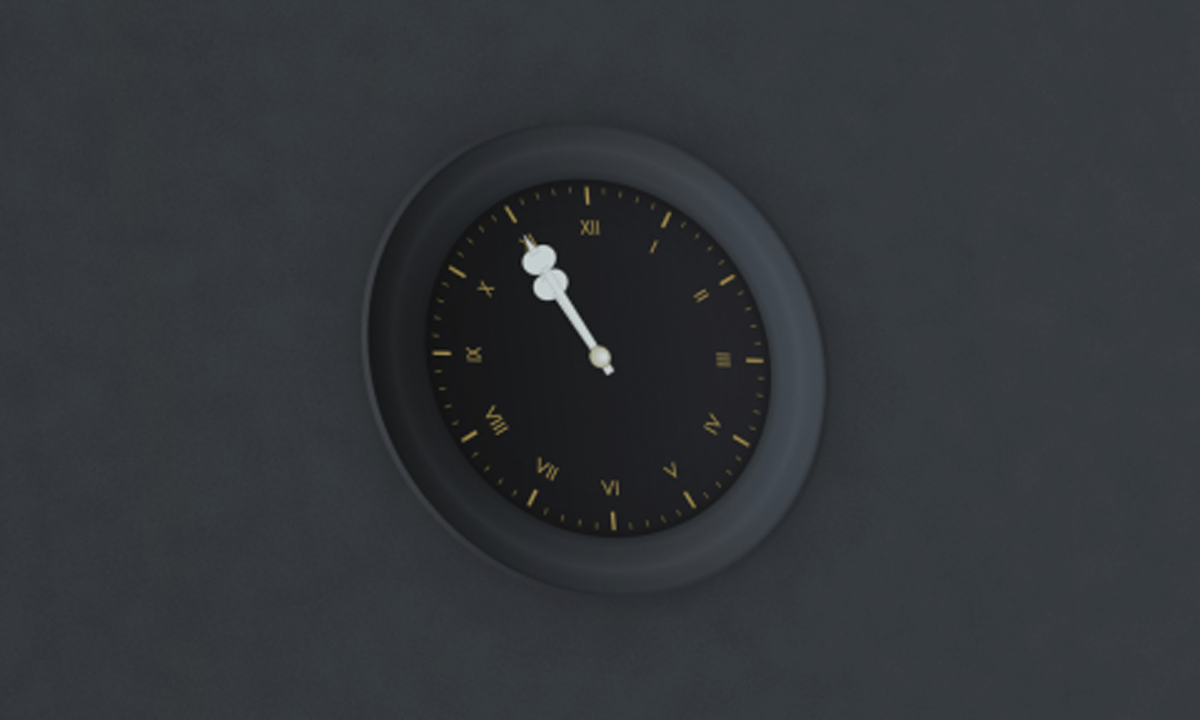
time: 10:55
